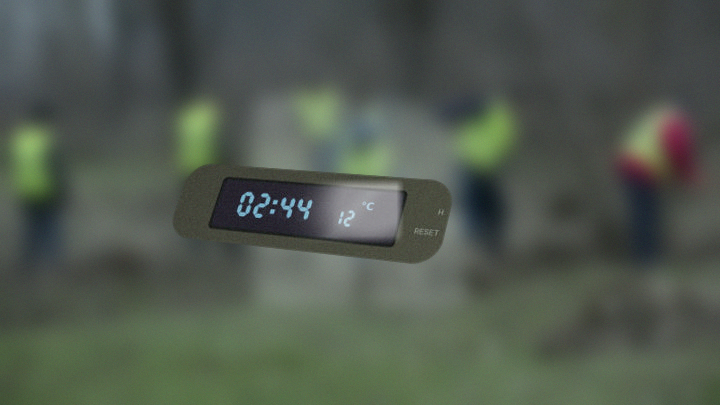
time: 2:44
